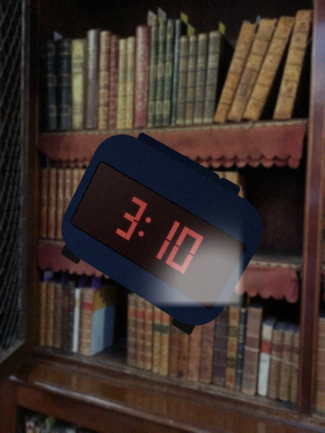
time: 3:10
